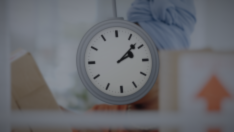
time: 2:08
